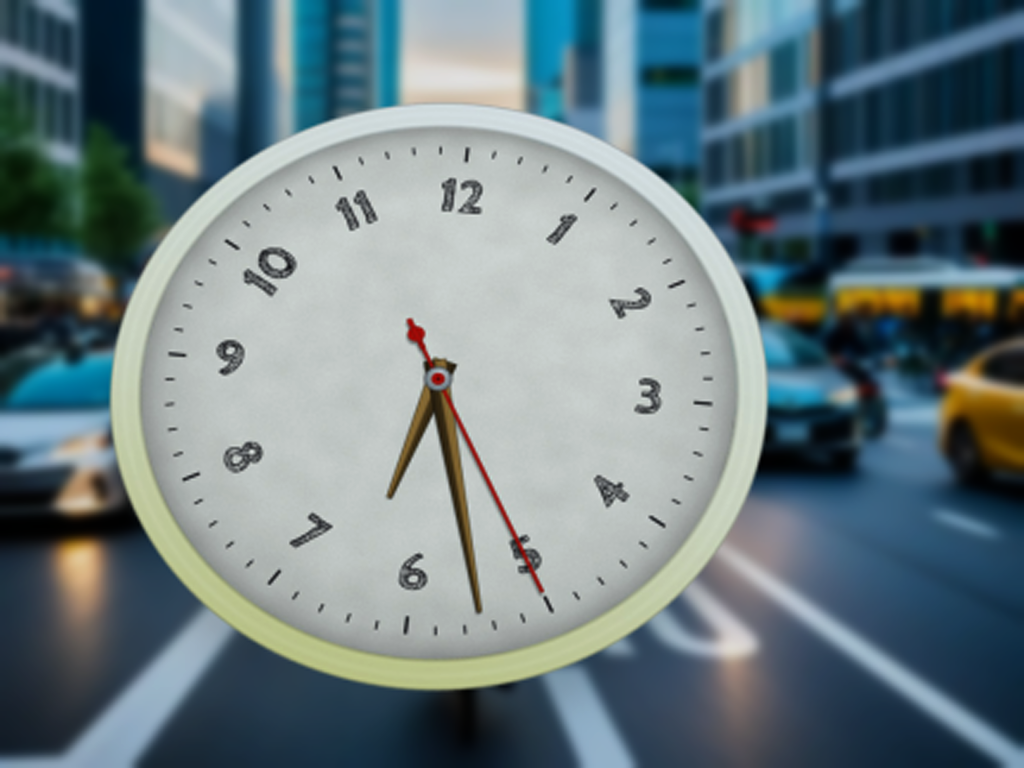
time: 6:27:25
